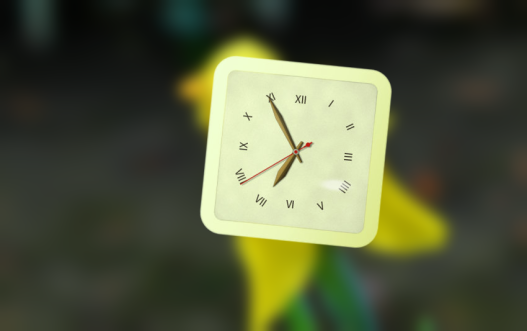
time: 6:54:39
